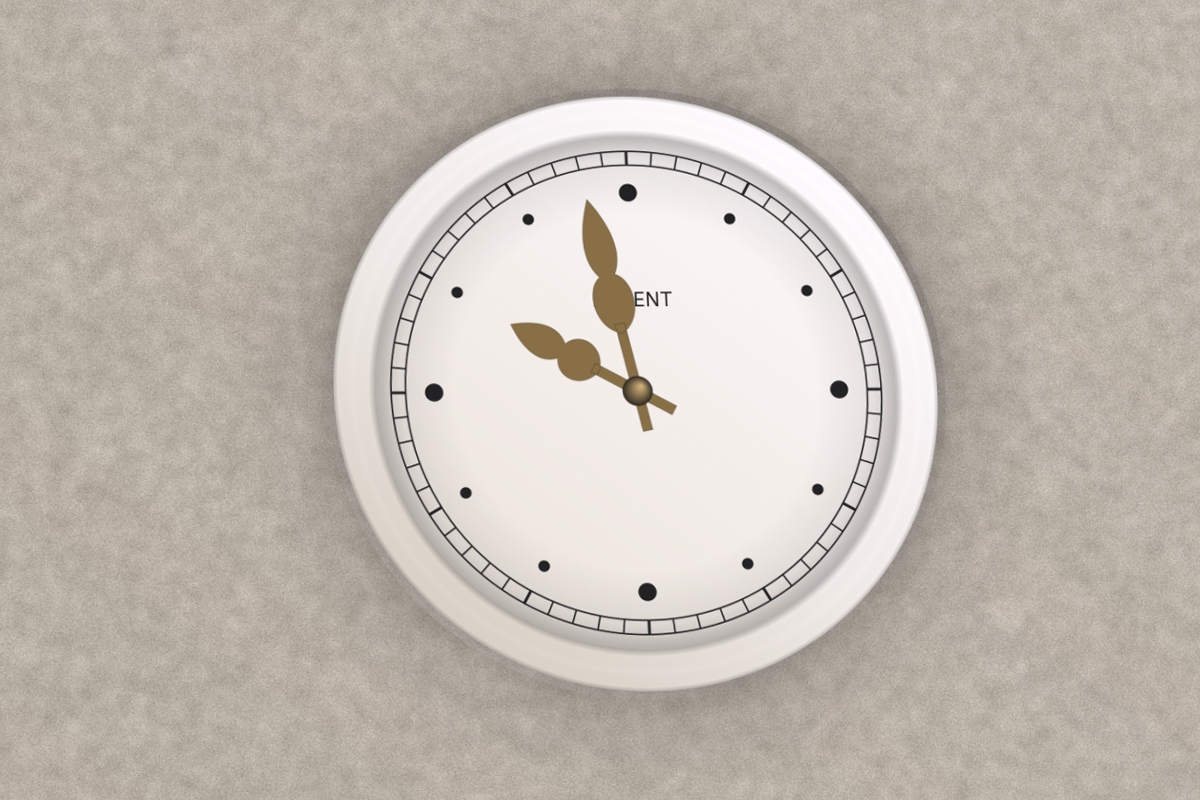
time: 9:58
